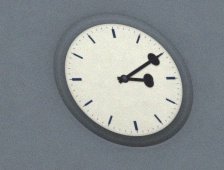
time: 3:10
